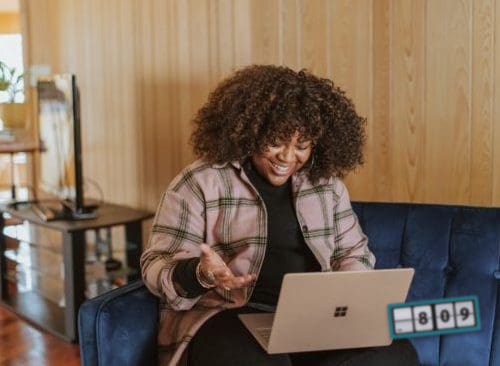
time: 8:09
